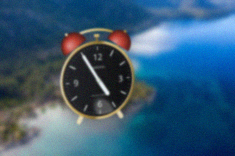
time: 4:55
